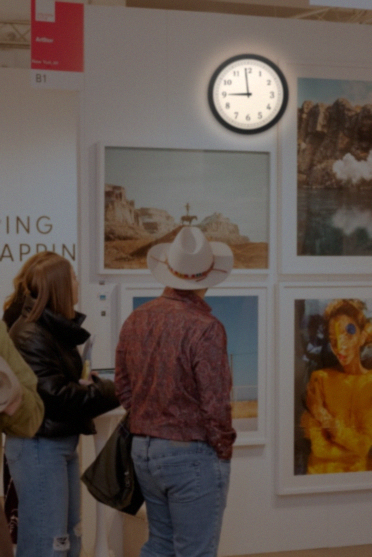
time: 8:59
